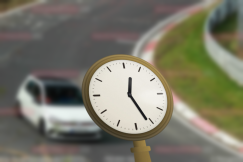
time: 12:26
